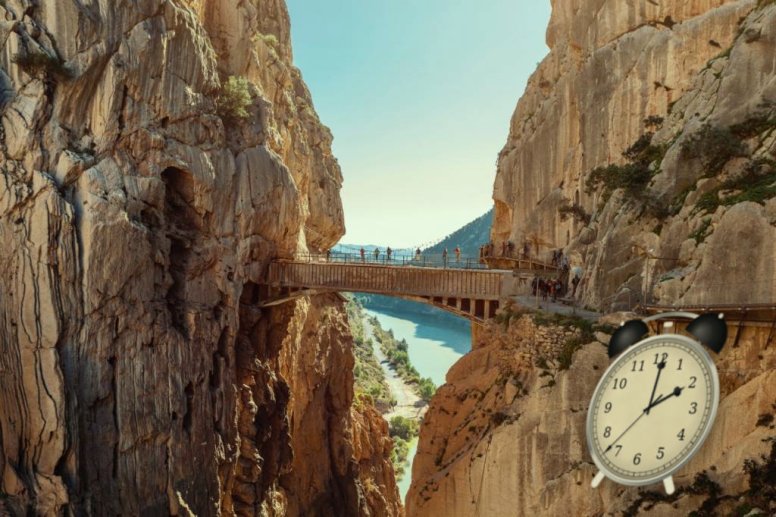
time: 2:00:37
